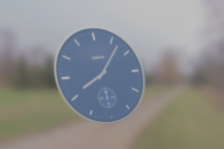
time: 8:07
